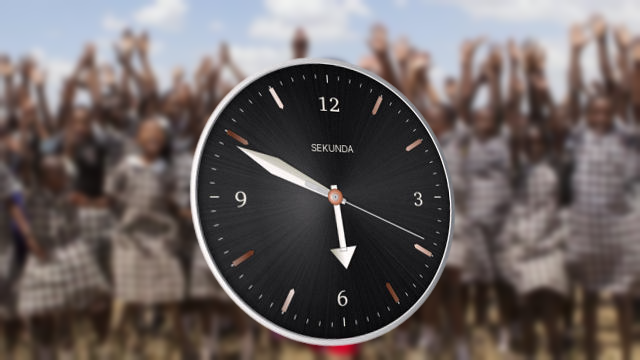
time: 5:49:19
